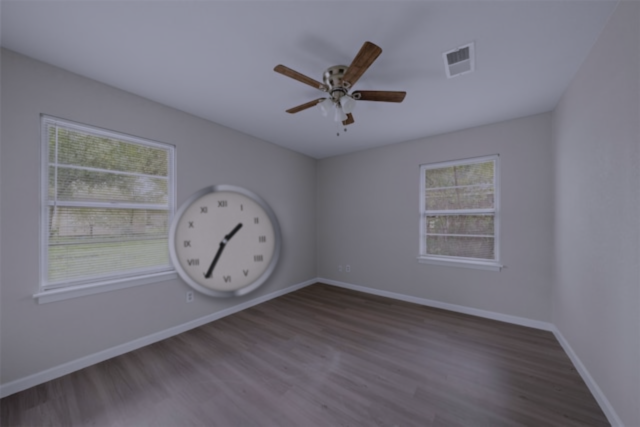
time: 1:35
